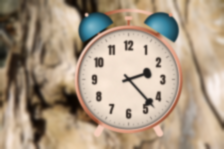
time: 2:23
